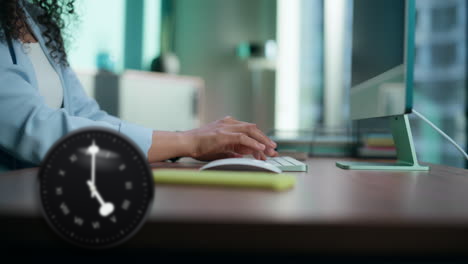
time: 5:01
